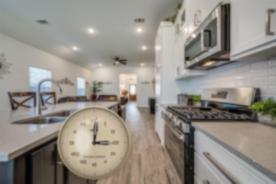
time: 3:01
